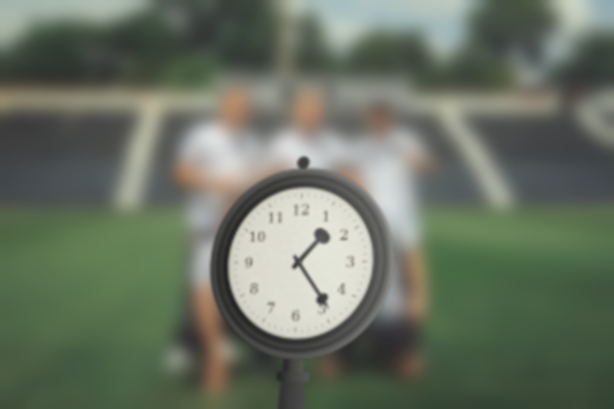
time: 1:24
